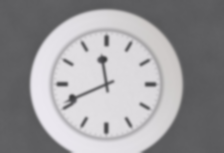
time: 11:41
